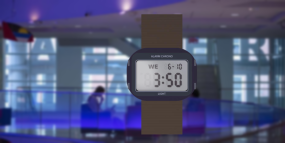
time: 3:50
